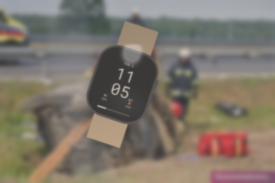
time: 11:05
